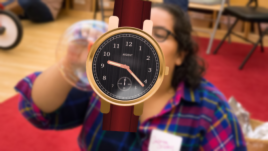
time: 9:22
